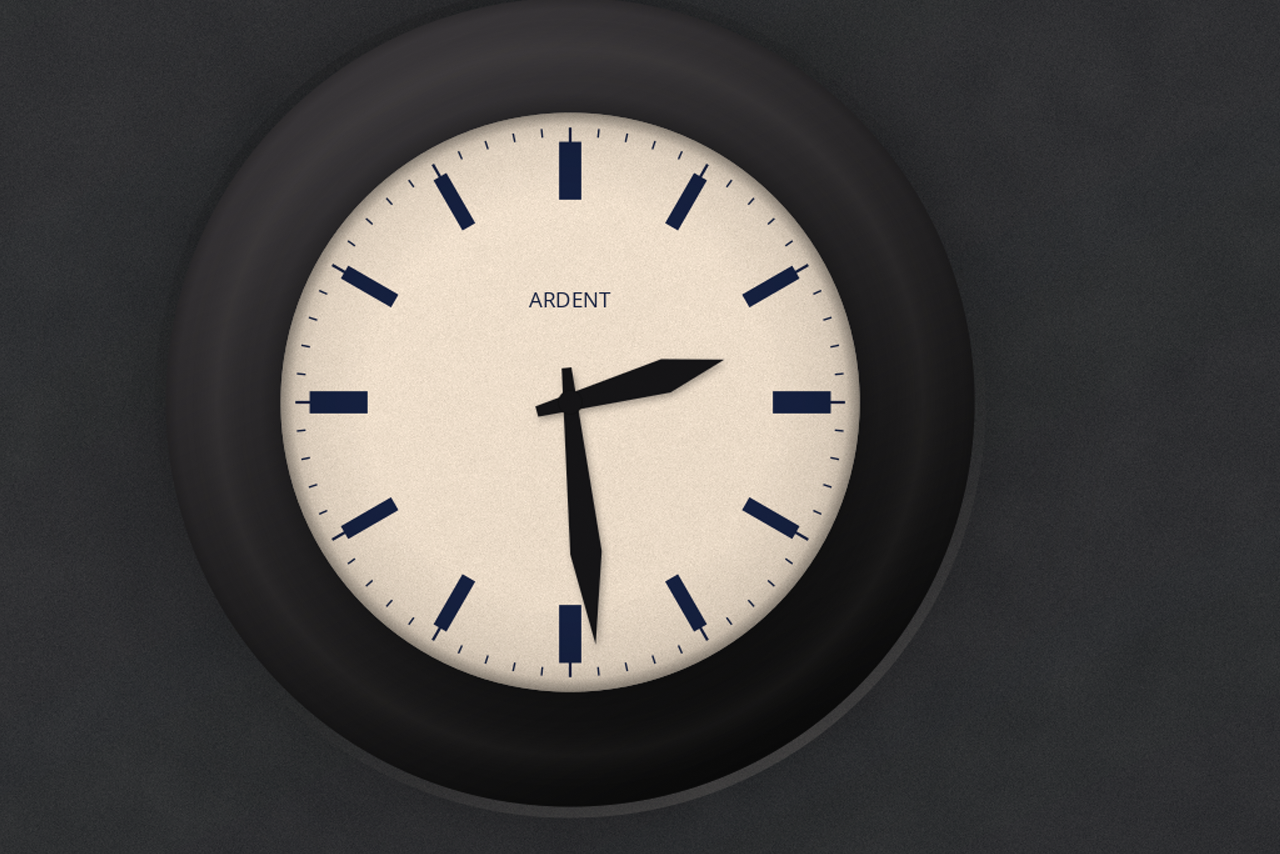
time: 2:29
